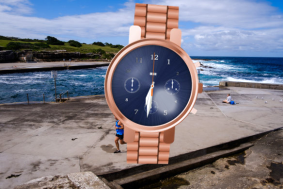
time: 6:31
